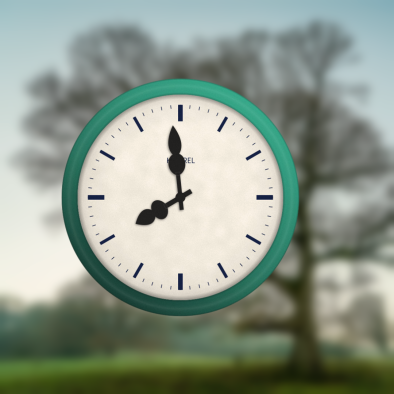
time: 7:59
